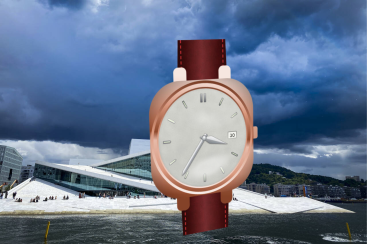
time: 3:36
